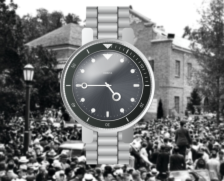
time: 4:45
